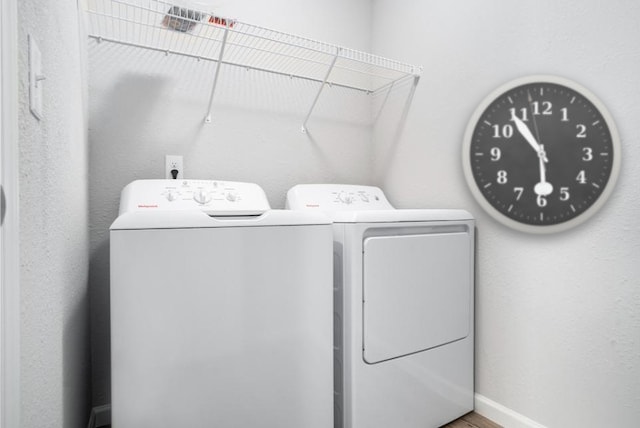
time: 5:53:58
